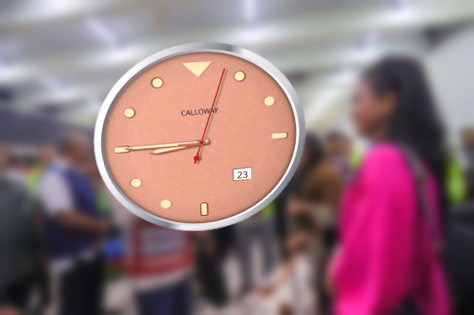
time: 8:45:03
